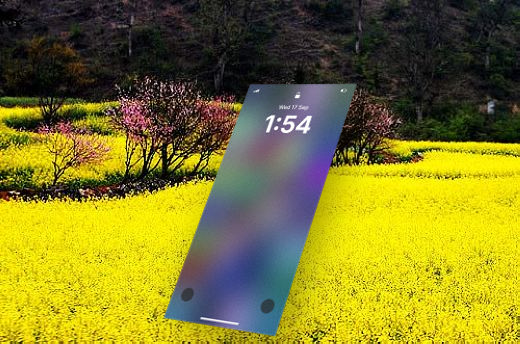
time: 1:54
